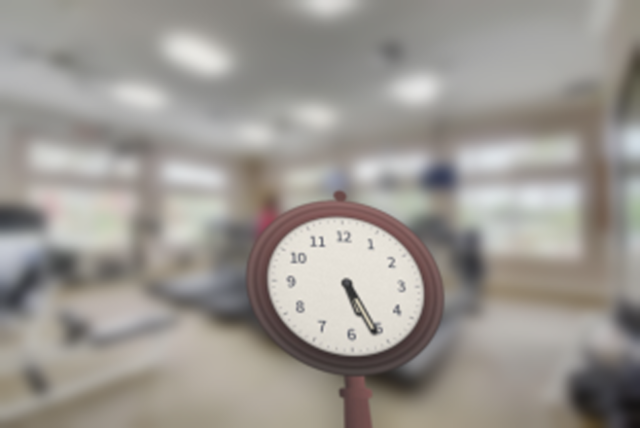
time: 5:26
